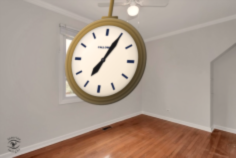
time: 7:05
